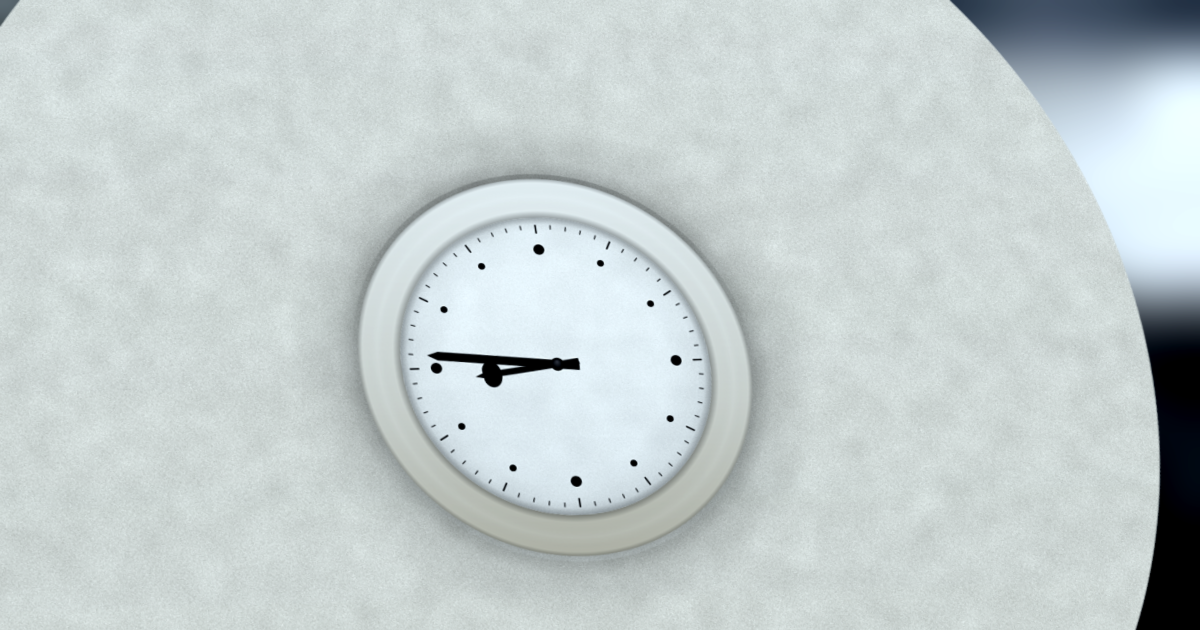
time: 8:46
